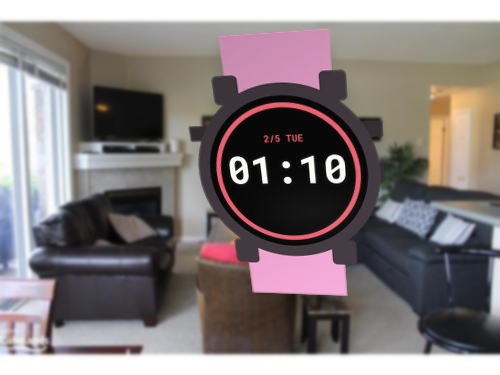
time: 1:10
